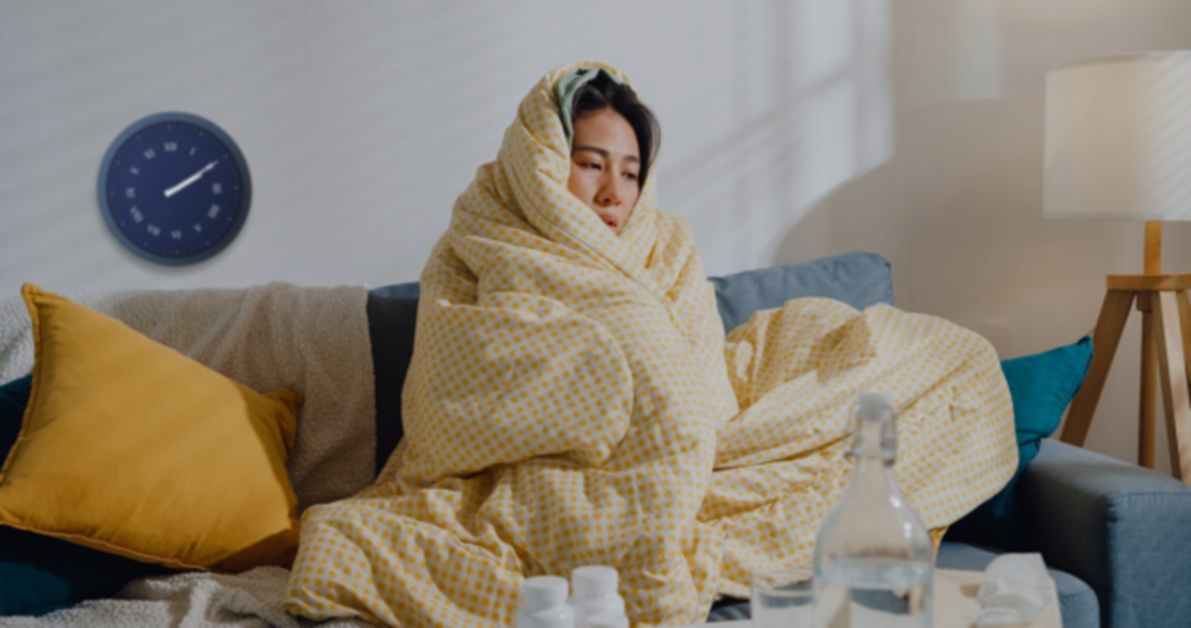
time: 2:10
